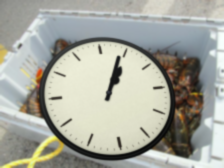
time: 1:04
